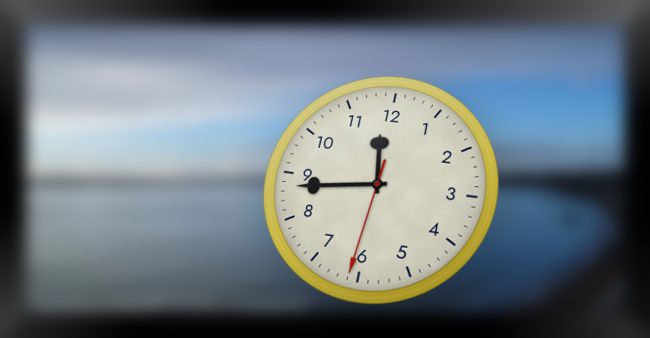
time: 11:43:31
